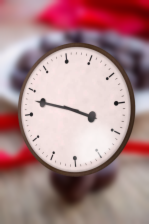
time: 3:48
